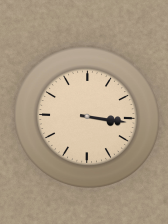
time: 3:16
